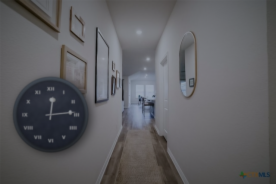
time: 12:14
